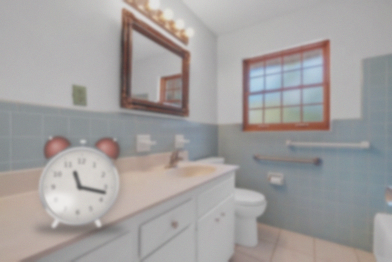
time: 11:17
